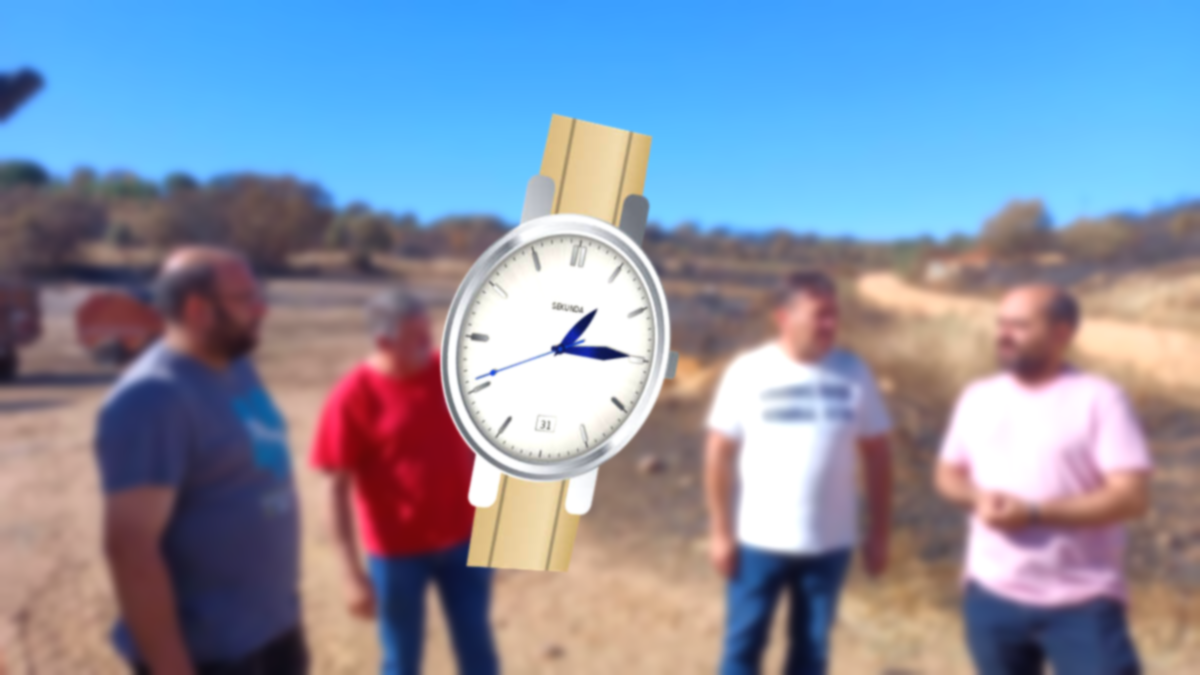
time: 1:14:41
